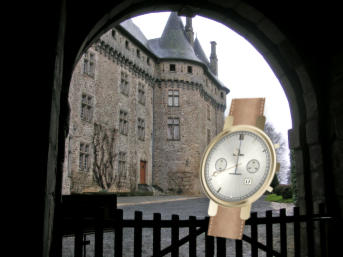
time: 11:41
